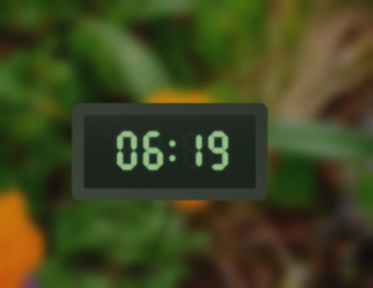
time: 6:19
